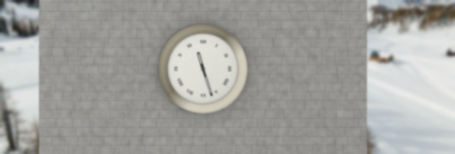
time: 11:27
